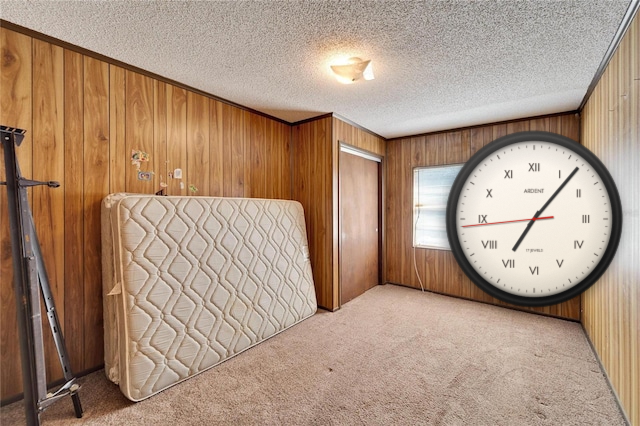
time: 7:06:44
